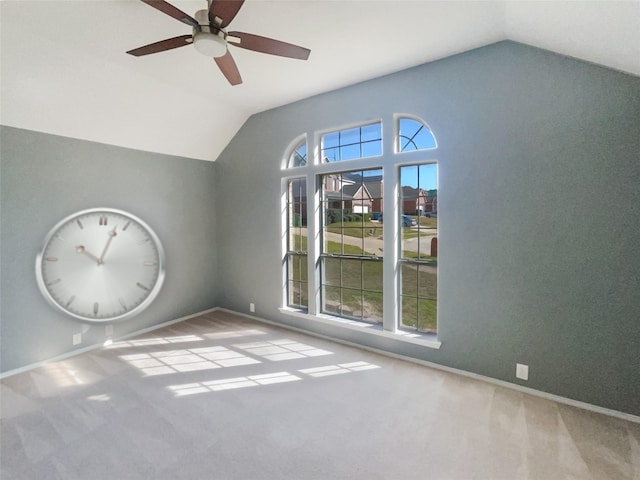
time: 10:03
